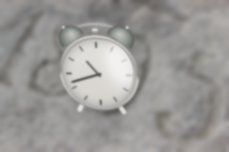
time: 10:42
